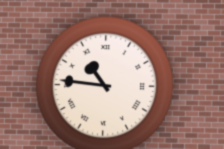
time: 10:46
